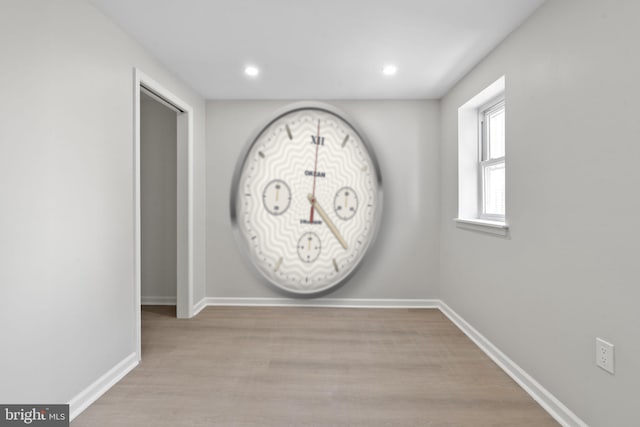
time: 4:22
